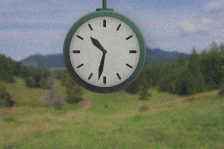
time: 10:32
